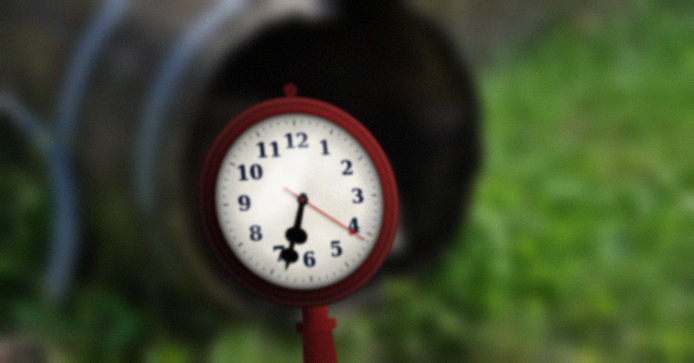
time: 6:33:21
